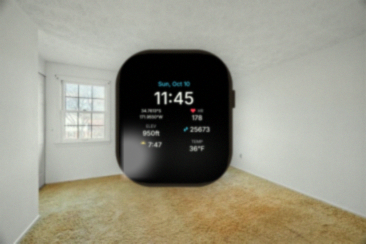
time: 11:45
